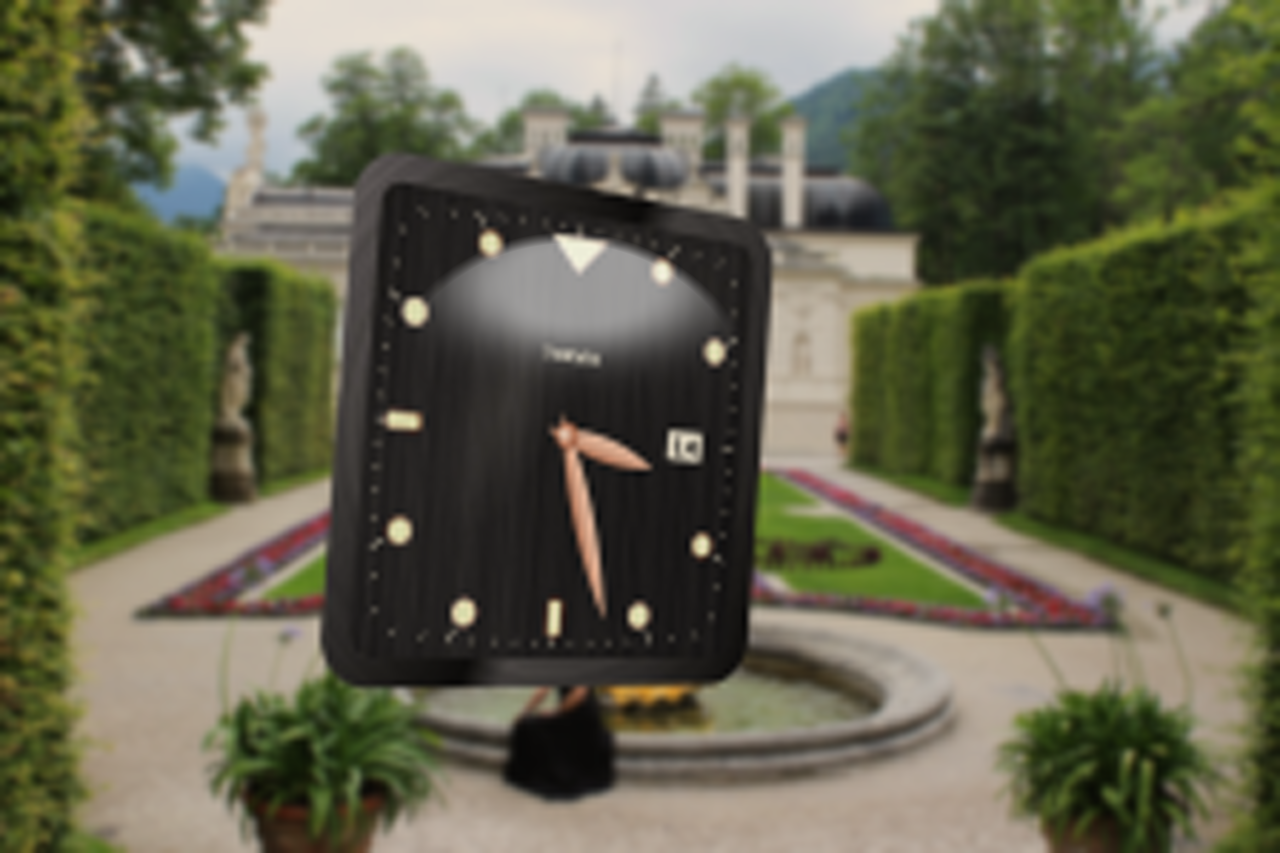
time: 3:27
